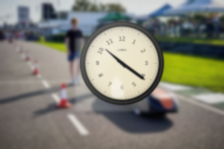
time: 10:21
